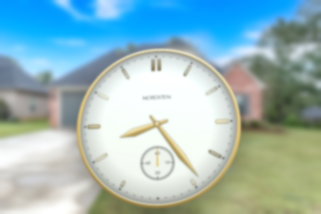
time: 8:24
